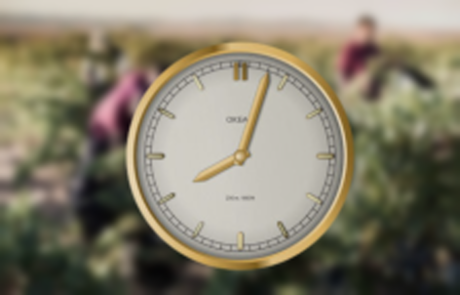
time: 8:03
